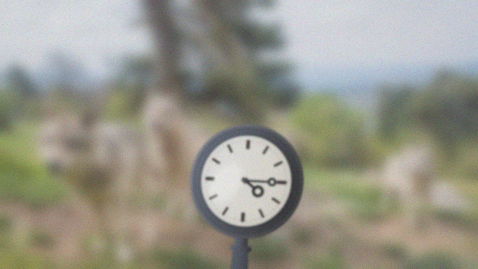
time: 4:15
